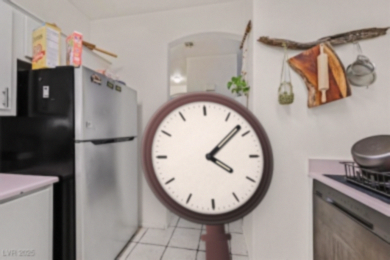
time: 4:08
